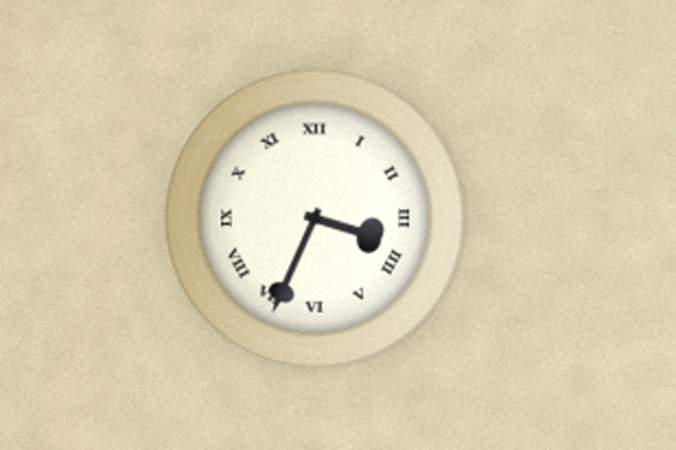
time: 3:34
